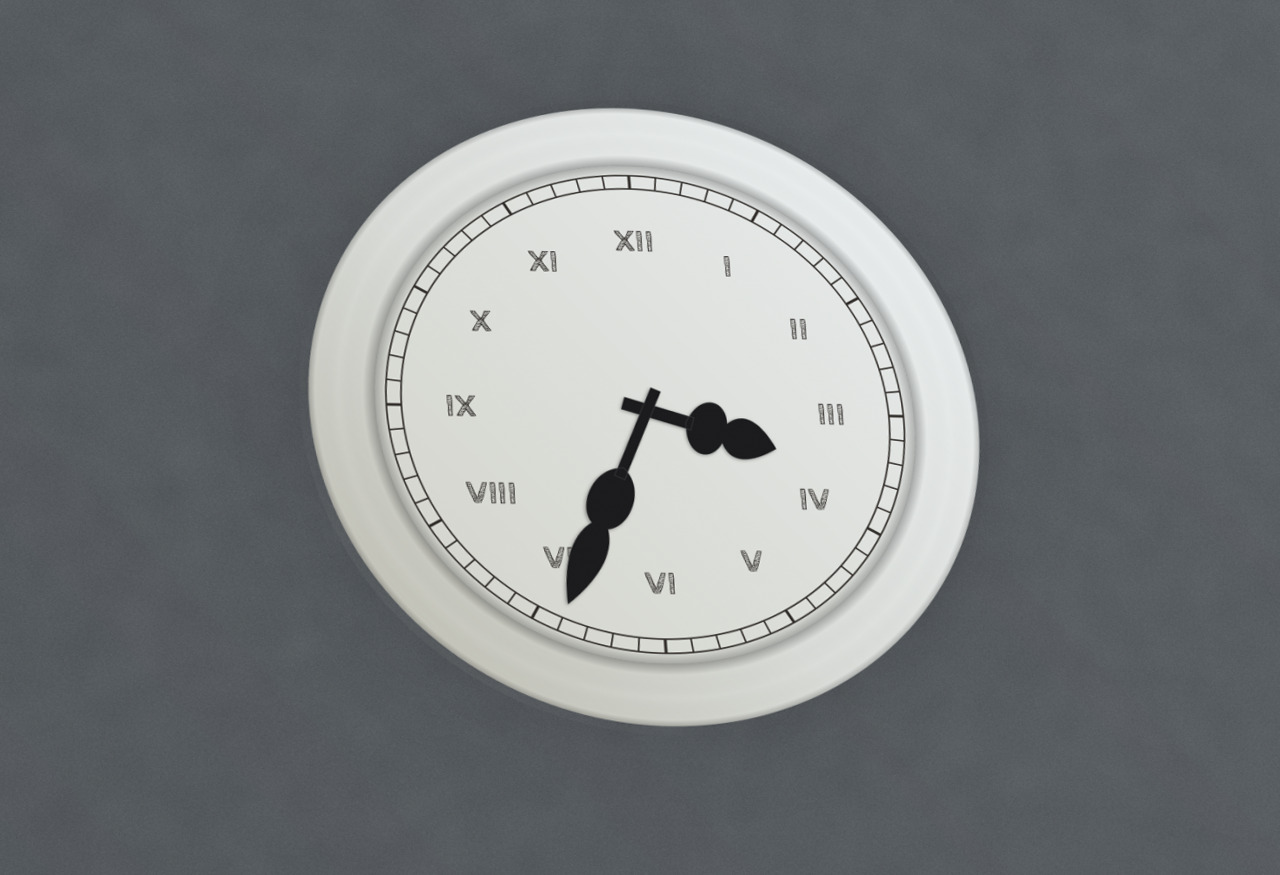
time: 3:34
